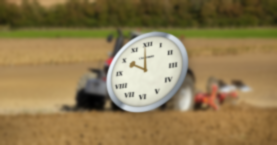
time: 9:59
